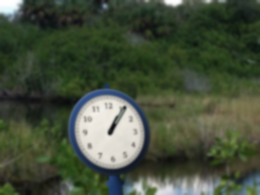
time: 1:06
